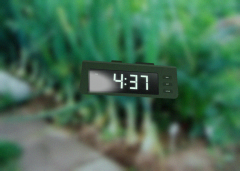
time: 4:37
